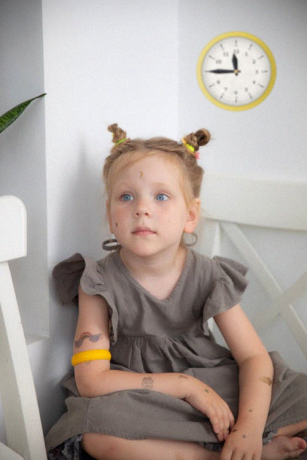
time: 11:45
